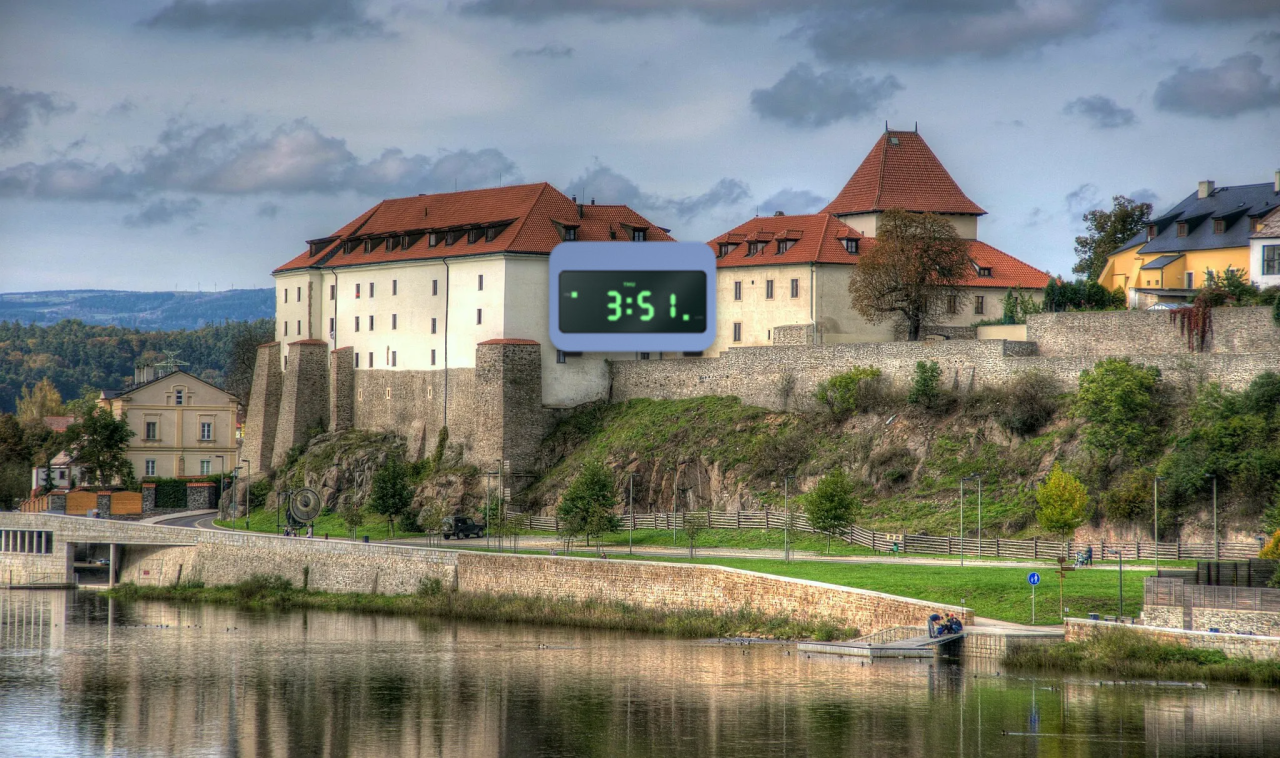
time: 3:51
